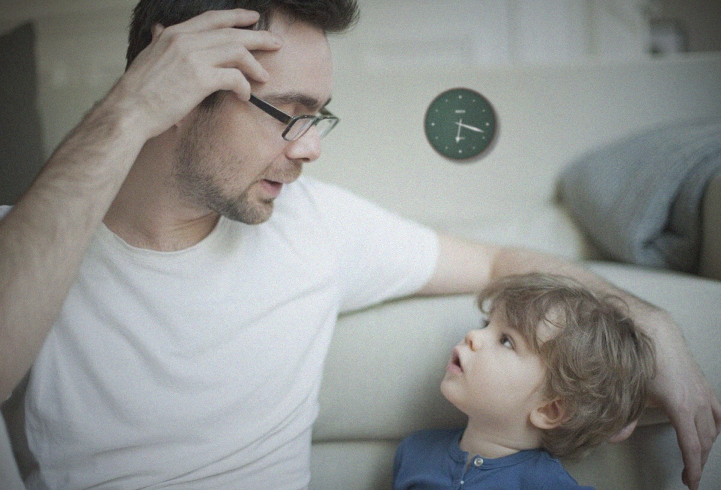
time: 6:18
